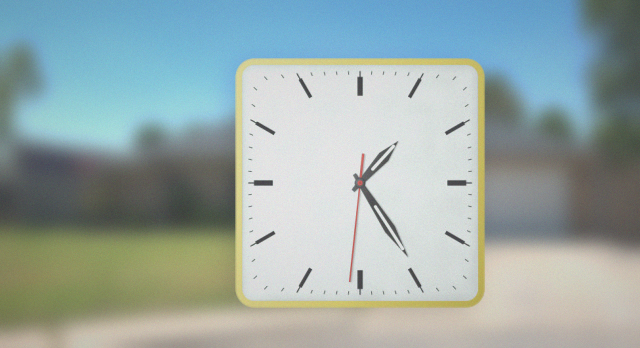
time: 1:24:31
